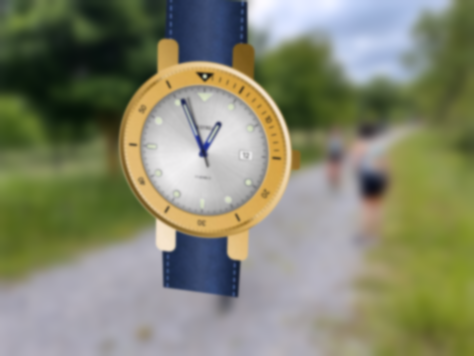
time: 12:55:57
